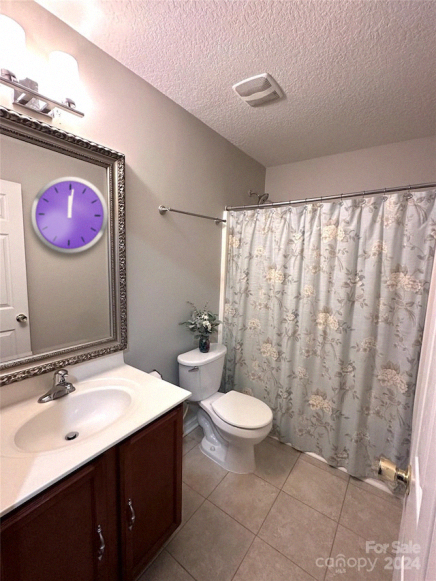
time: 12:01
